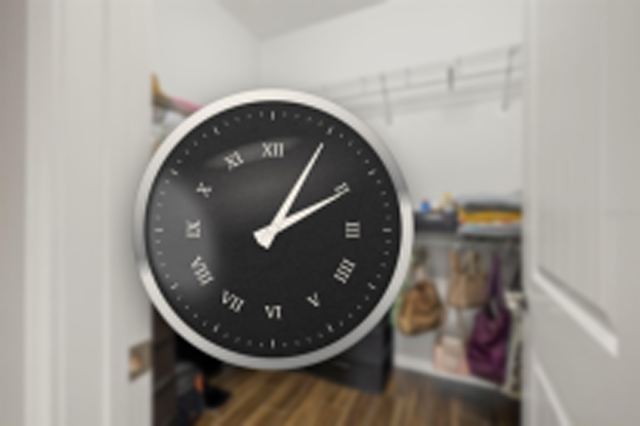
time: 2:05
